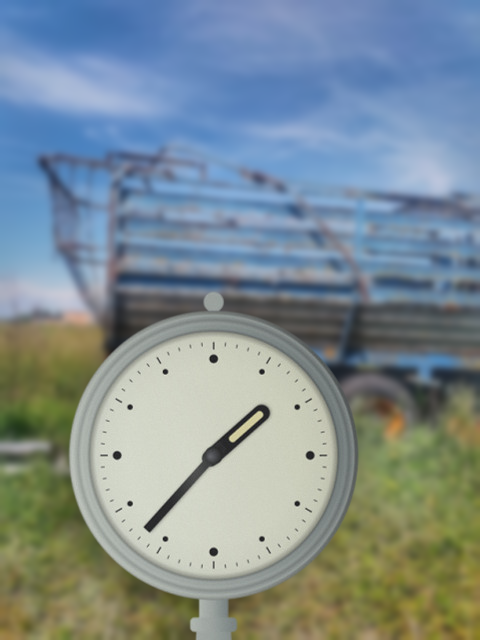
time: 1:37
